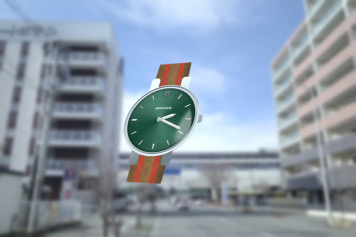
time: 2:19
